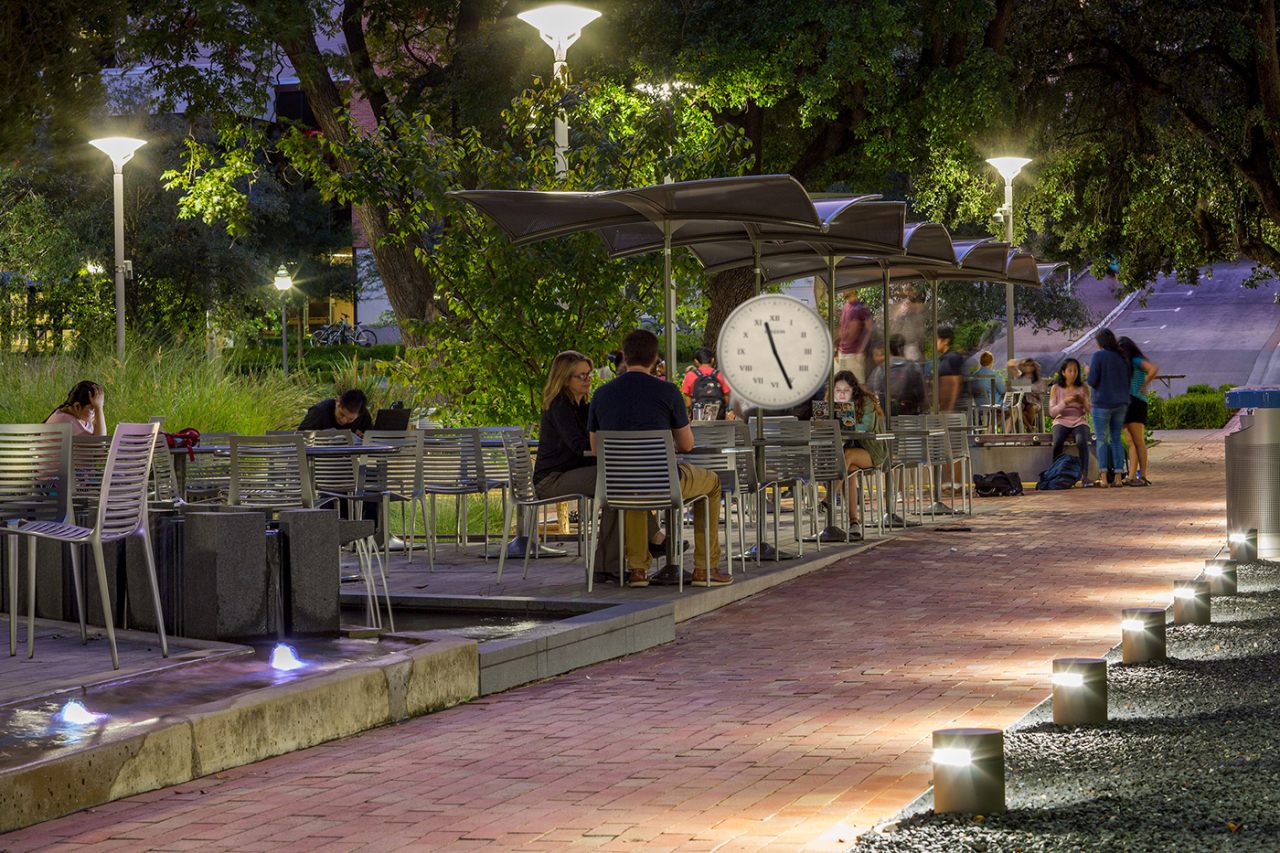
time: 11:26
